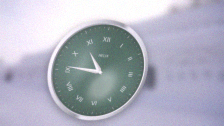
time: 10:46
